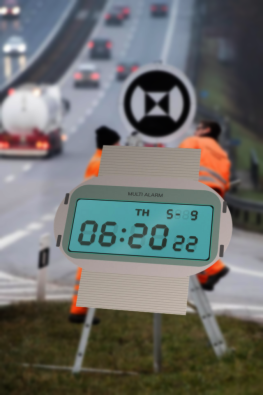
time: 6:20:22
